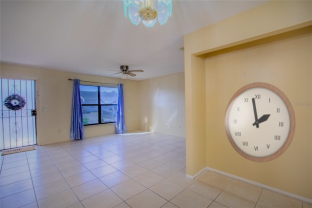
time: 1:58
